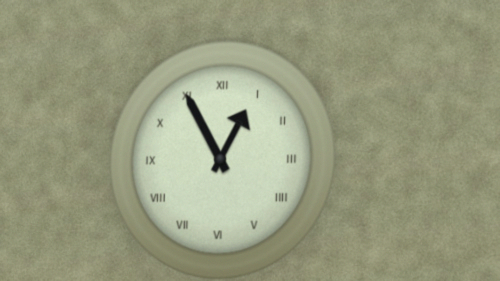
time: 12:55
